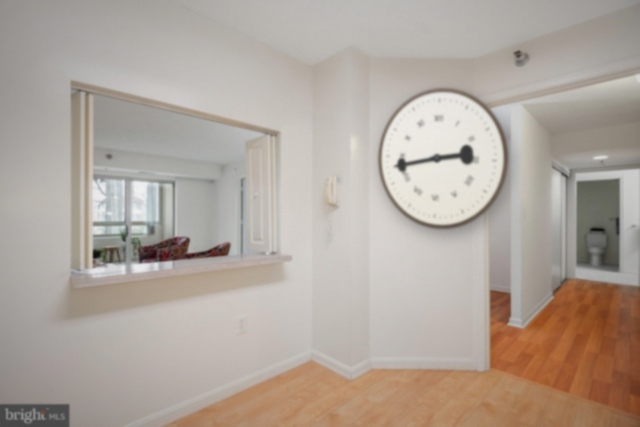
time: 2:43
